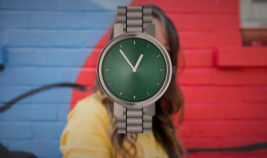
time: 12:54
